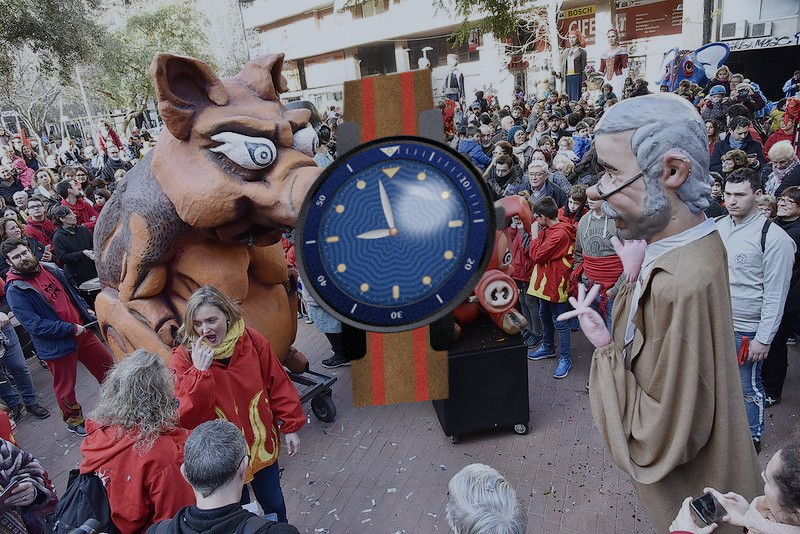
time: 8:58
